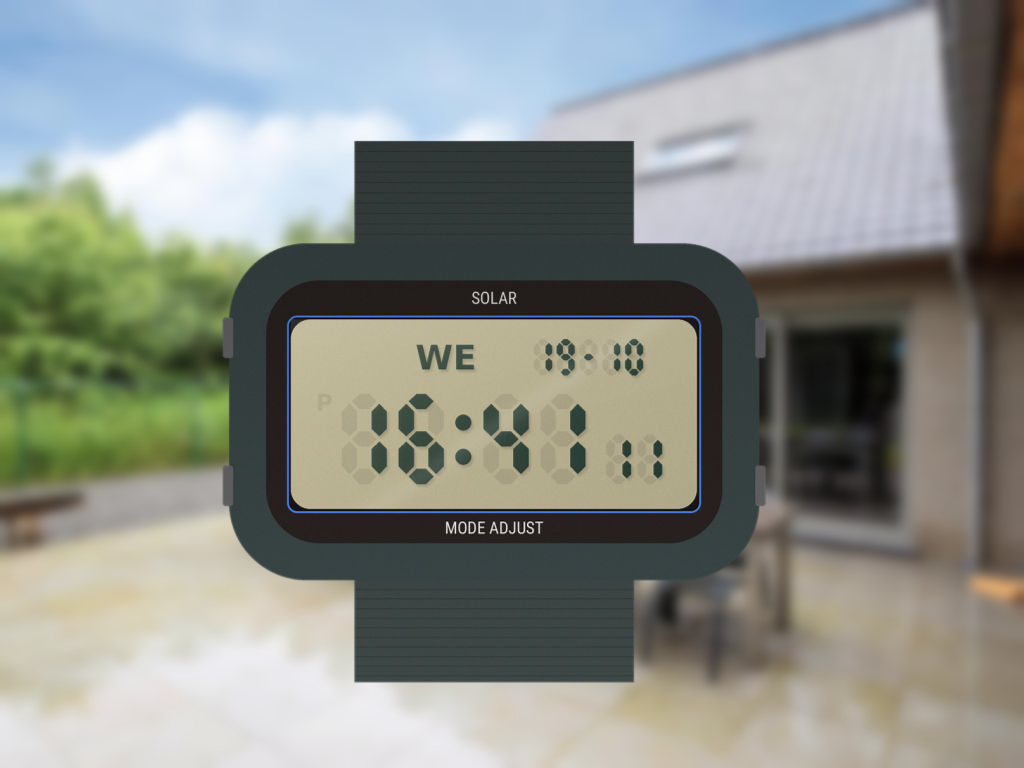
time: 16:41:11
